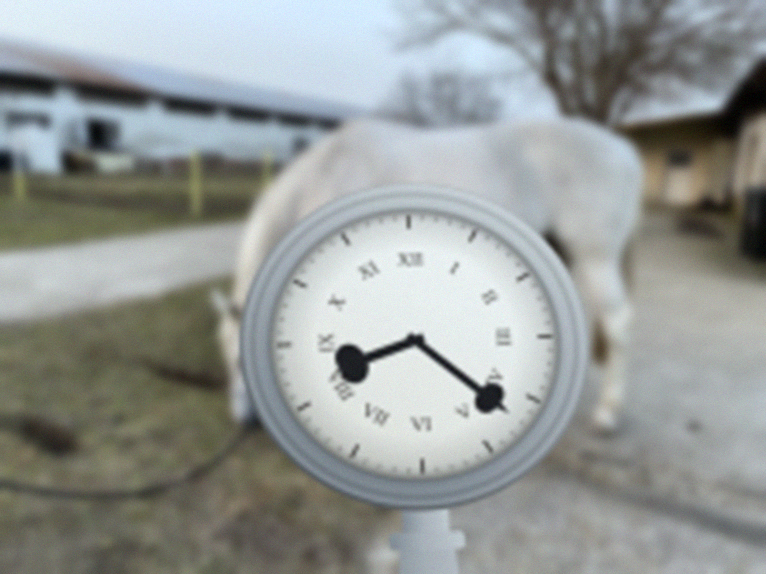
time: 8:22
